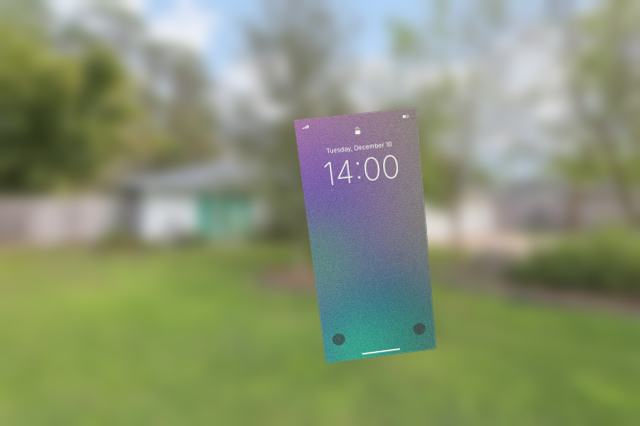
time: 14:00
